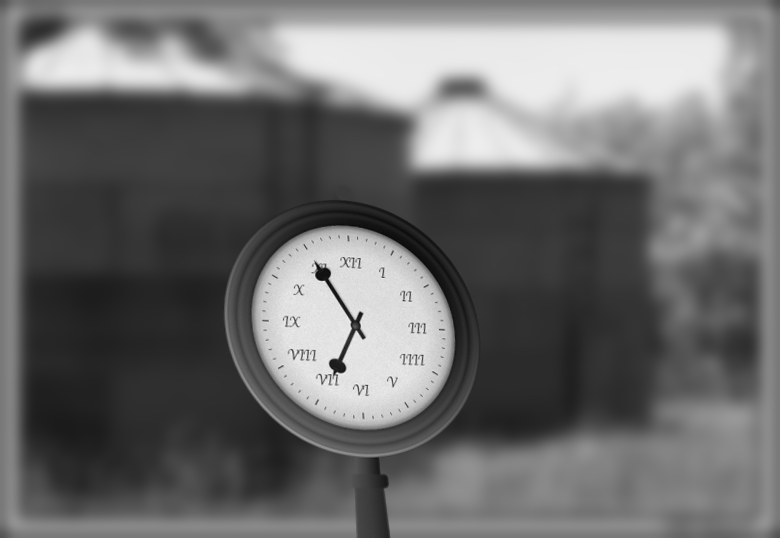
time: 6:55
